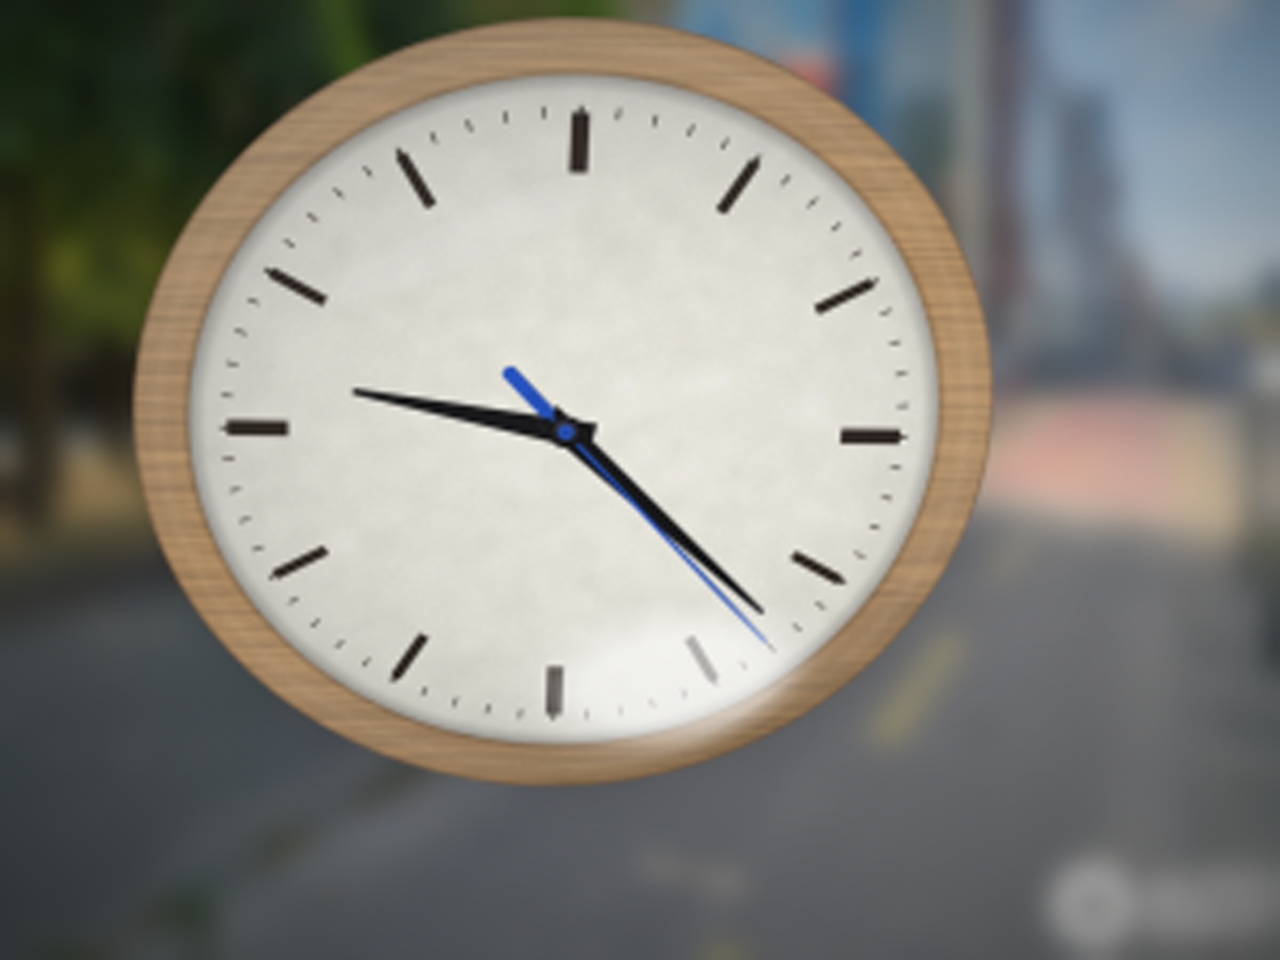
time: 9:22:23
